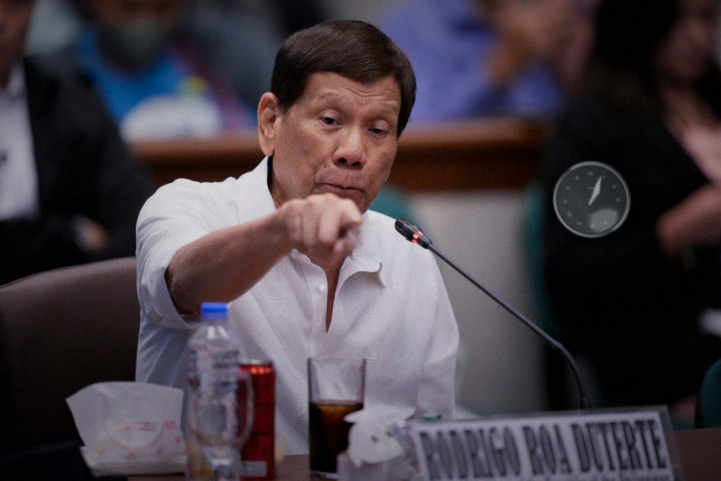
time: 1:04
